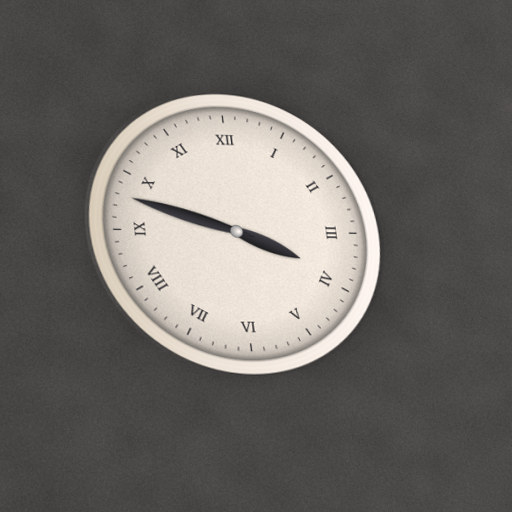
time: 3:48
